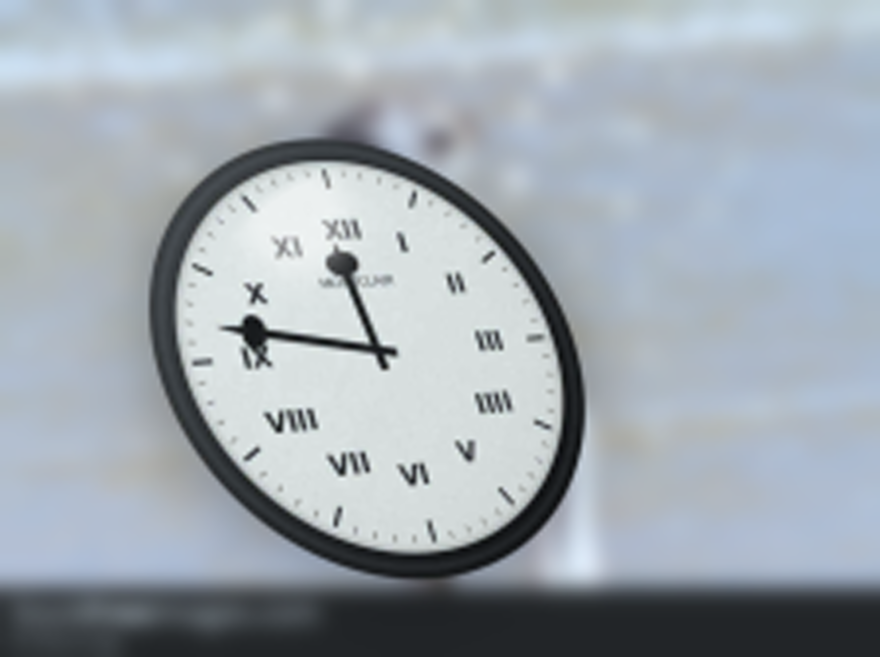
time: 11:47
